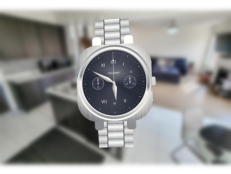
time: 5:50
